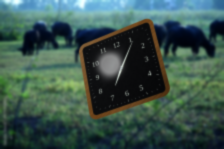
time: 7:06
